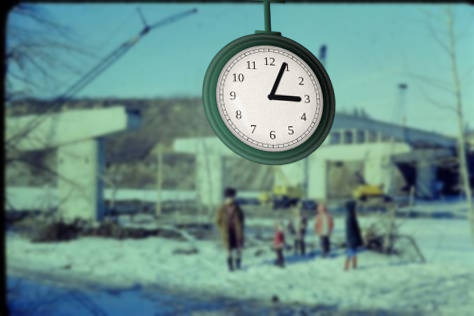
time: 3:04
